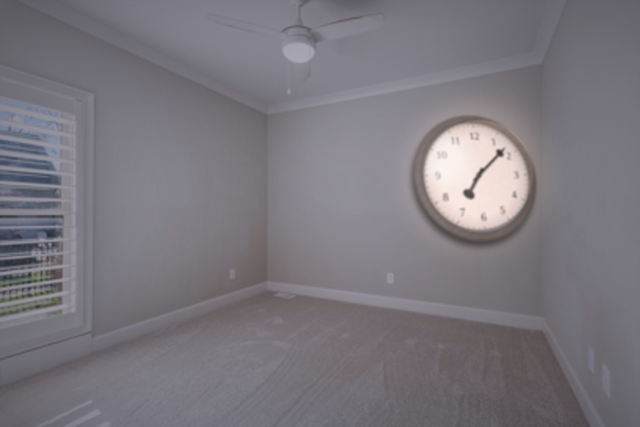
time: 7:08
